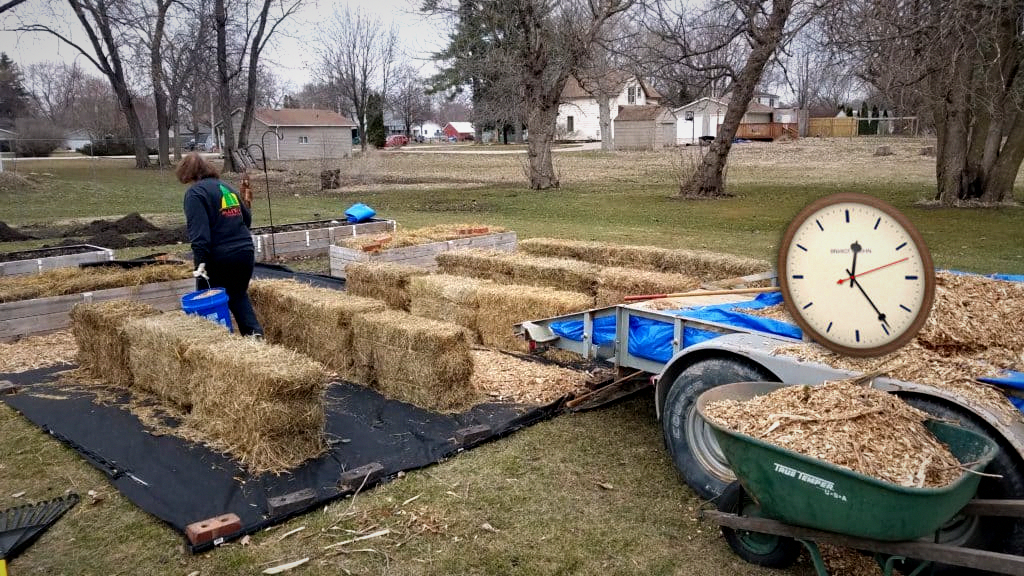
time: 12:24:12
